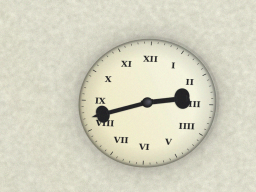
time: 2:42
